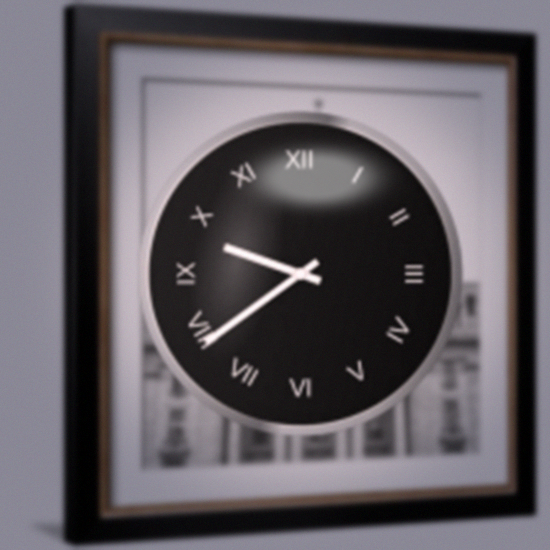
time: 9:39
